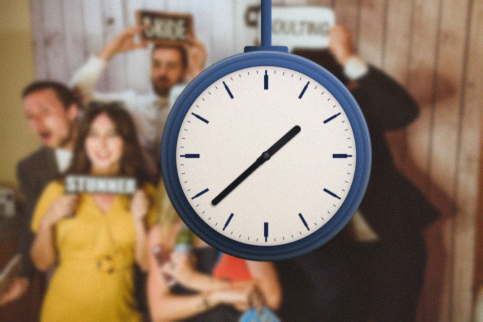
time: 1:38
